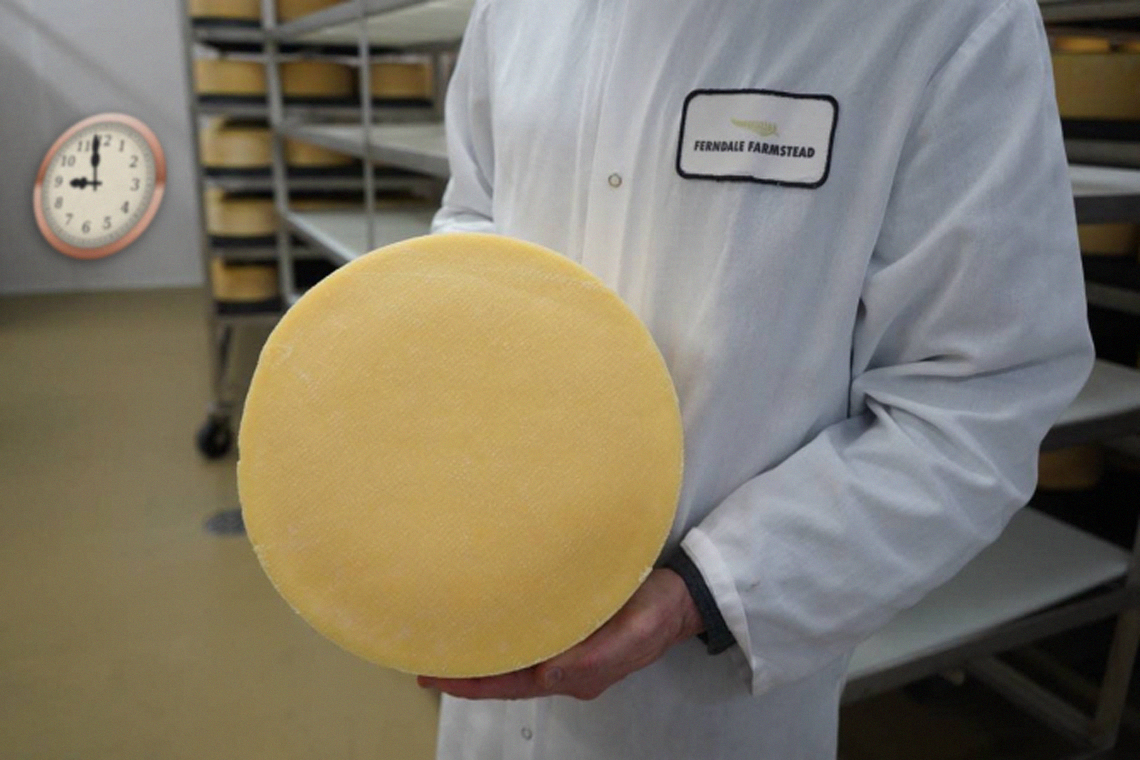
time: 8:58
